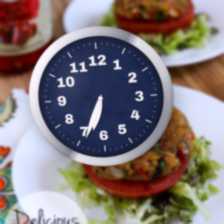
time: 6:34
